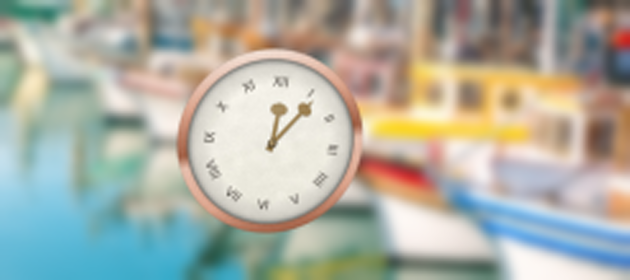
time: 12:06
